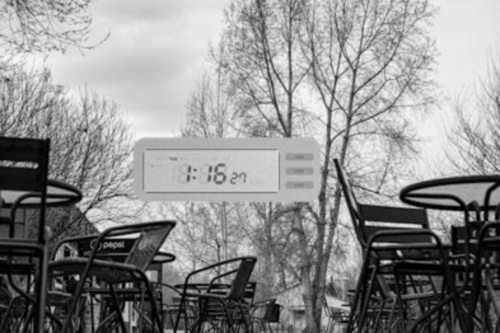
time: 1:16:27
